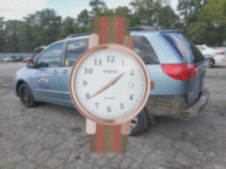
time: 1:39
